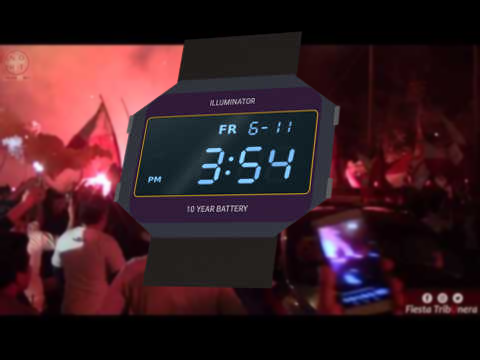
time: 3:54
